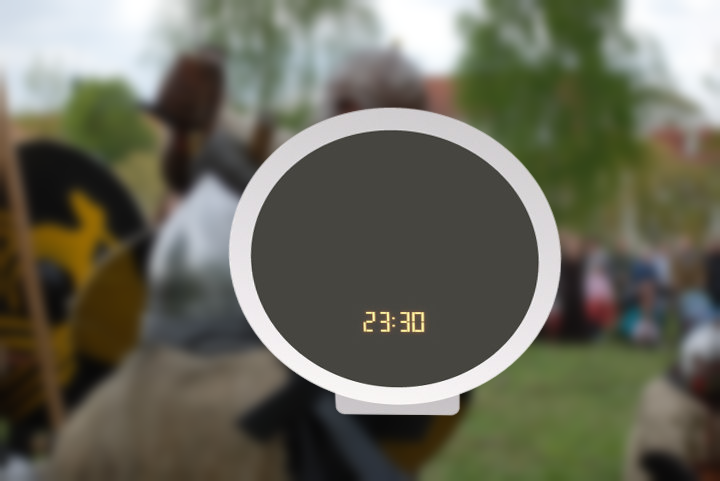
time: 23:30
